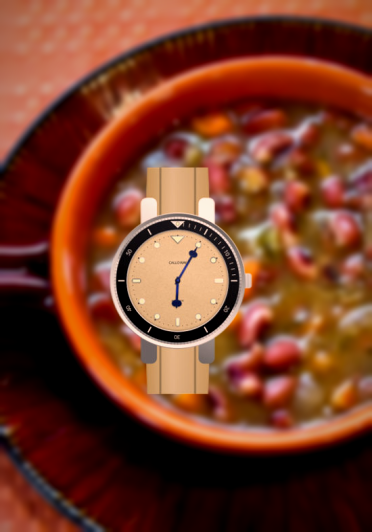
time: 6:05
